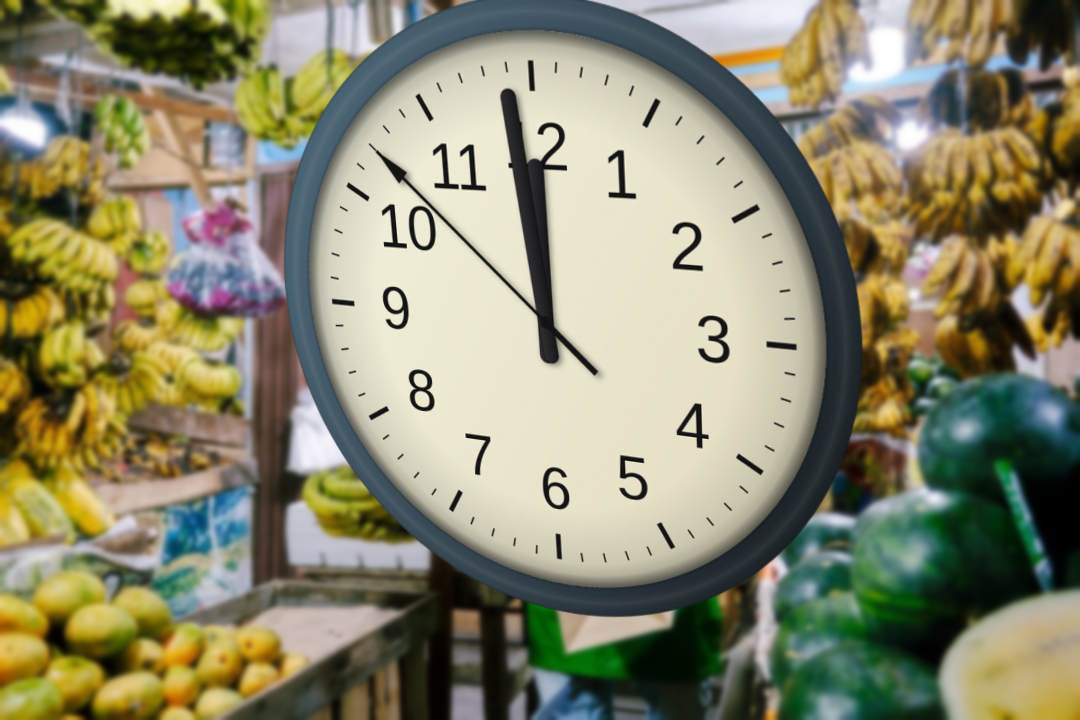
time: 11:58:52
